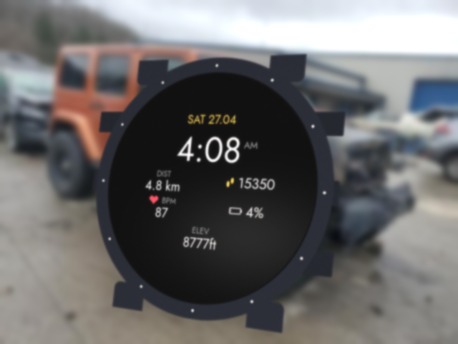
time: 4:08
